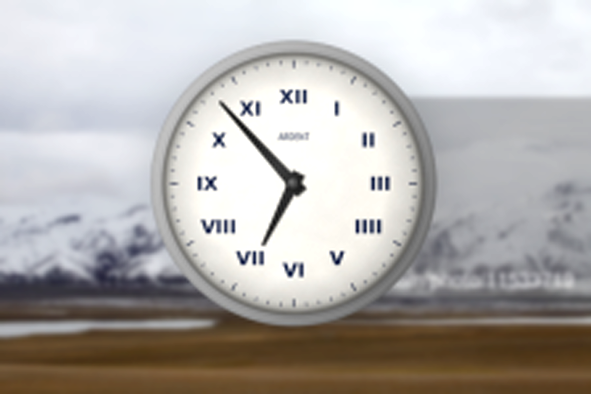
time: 6:53
